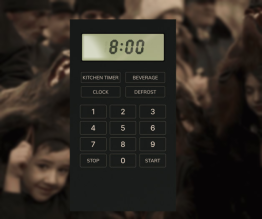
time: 8:00
